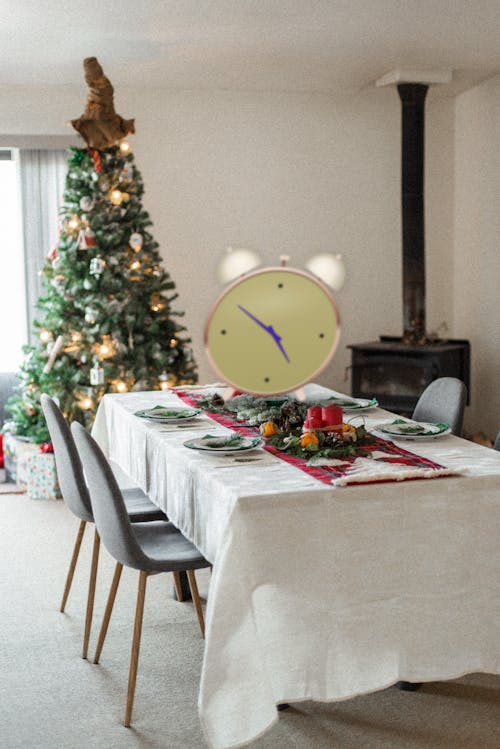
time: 4:51
